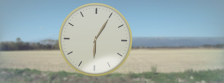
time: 6:05
